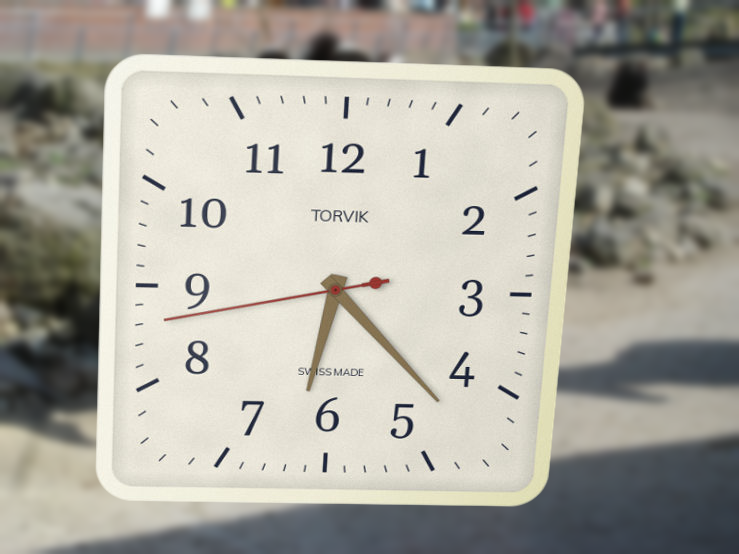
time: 6:22:43
